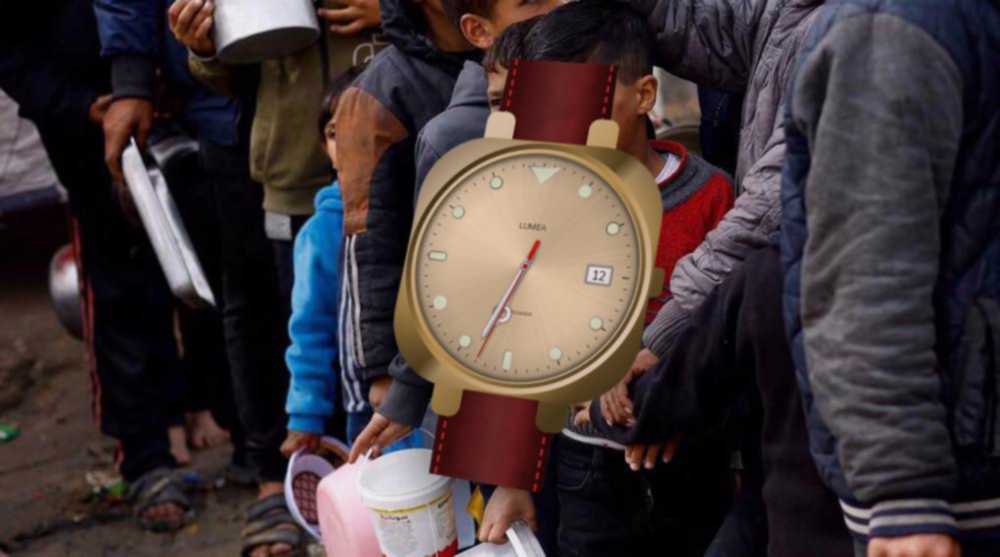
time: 6:33:33
